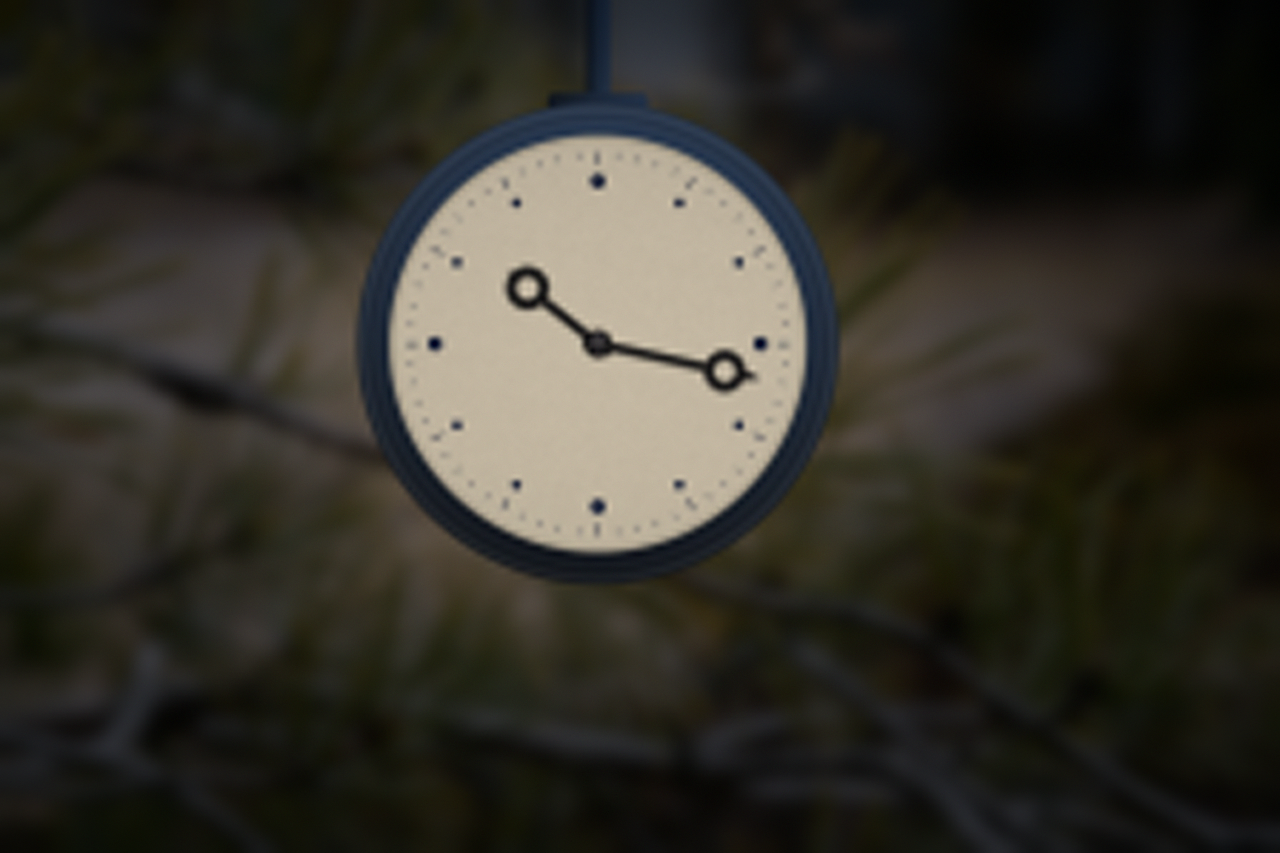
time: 10:17
